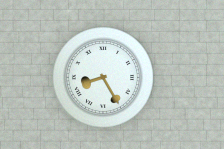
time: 8:25
